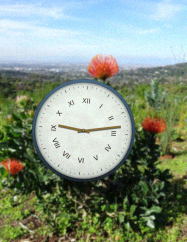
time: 9:13
